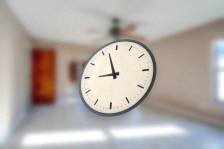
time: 8:57
